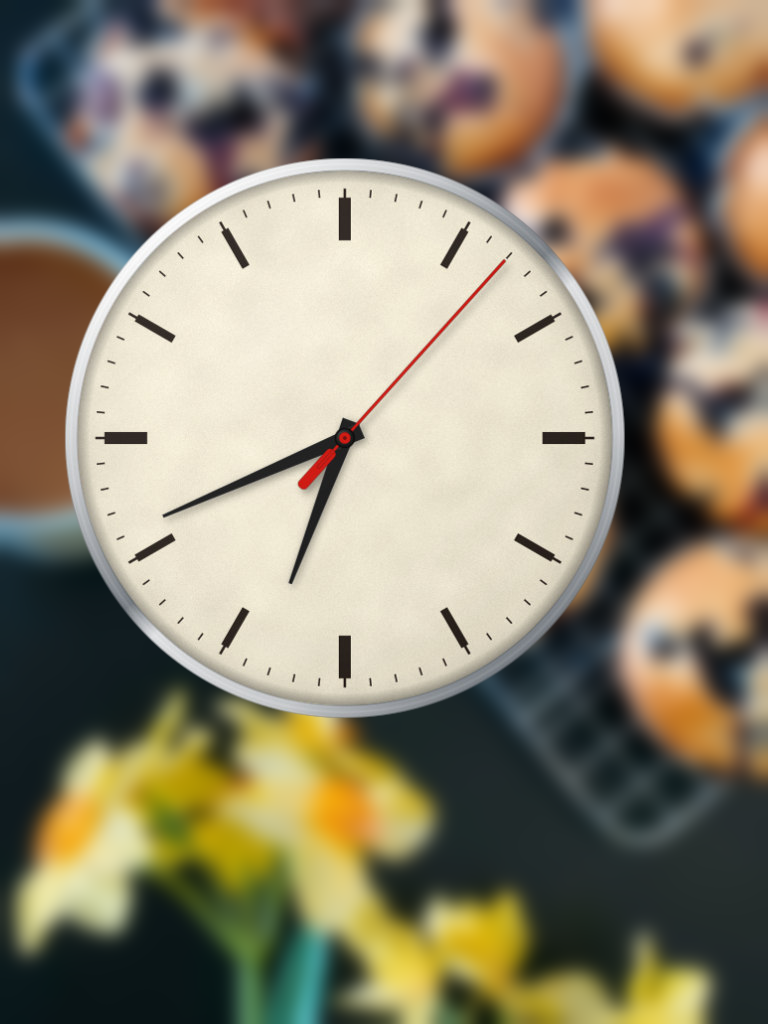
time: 6:41:07
